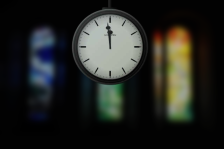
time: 11:59
